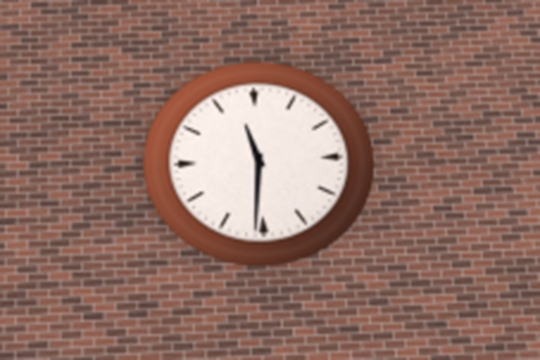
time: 11:31
